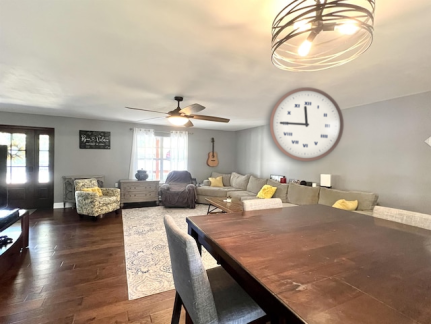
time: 11:45
